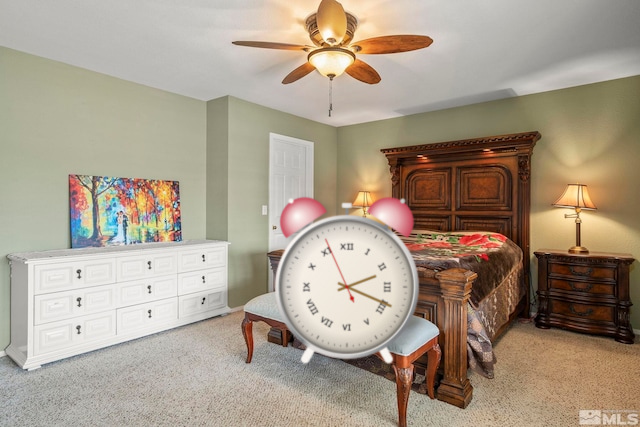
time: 2:18:56
